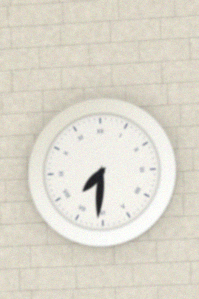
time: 7:31
